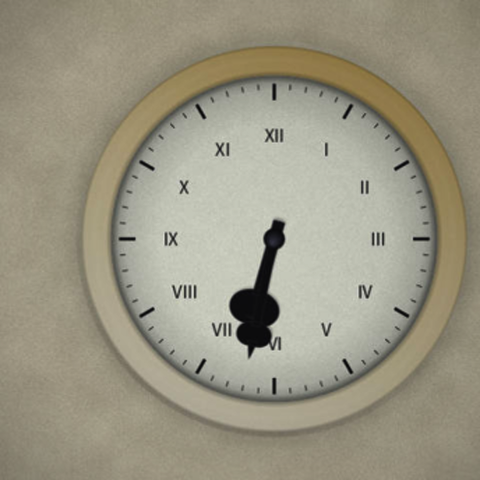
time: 6:32
